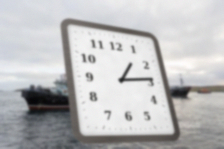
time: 1:14
